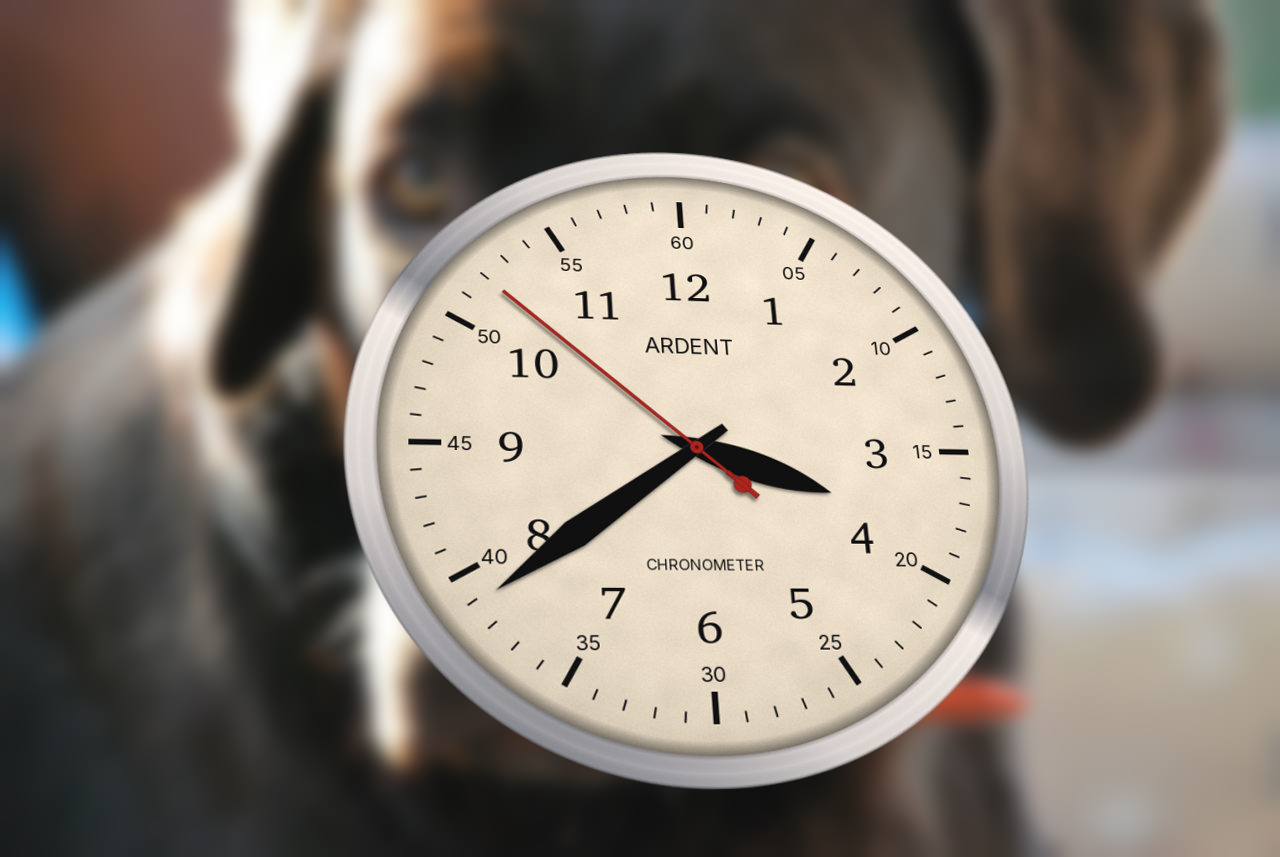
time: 3:38:52
